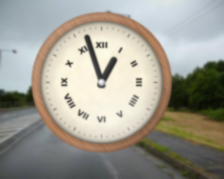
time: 12:57
